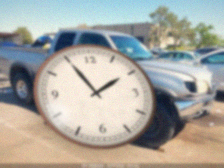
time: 1:55
